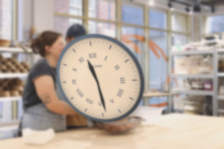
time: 11:29
